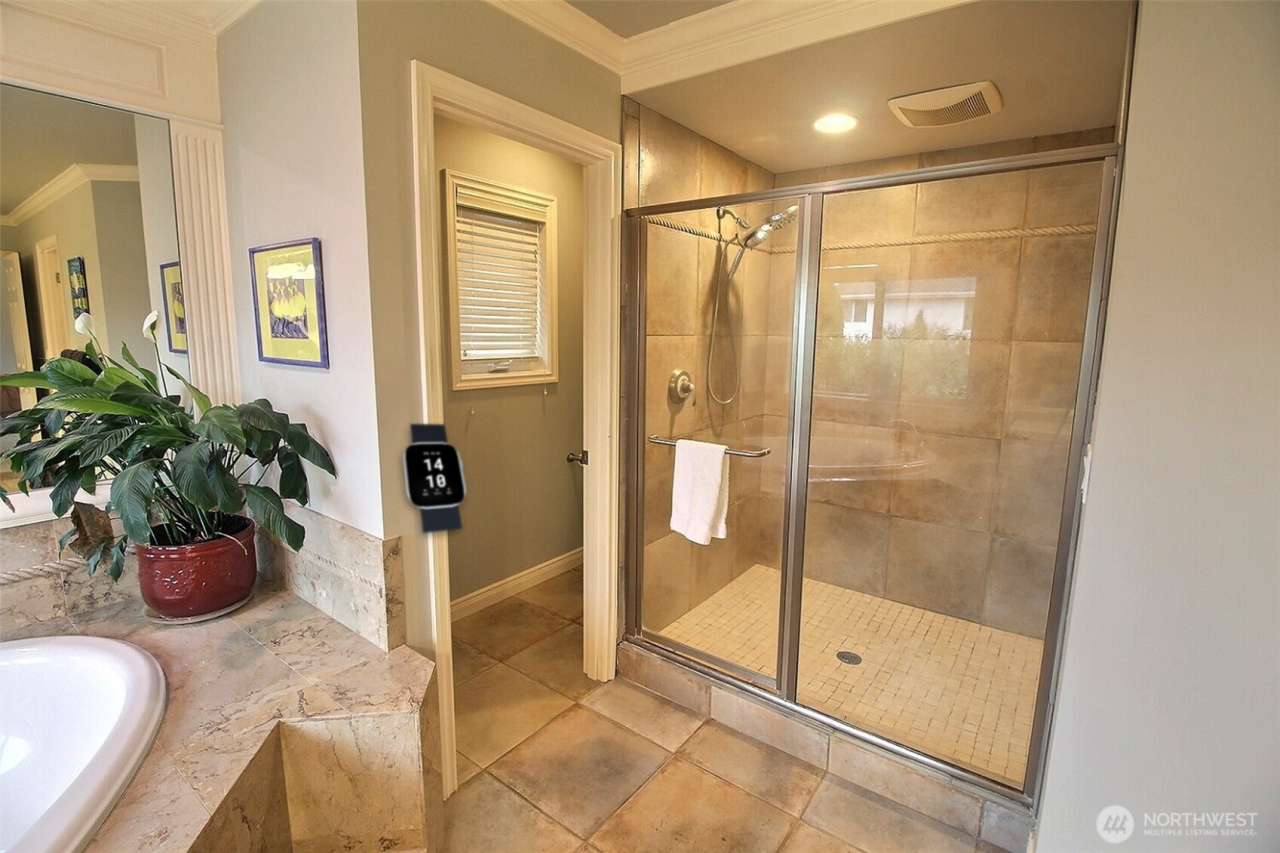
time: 14:10
